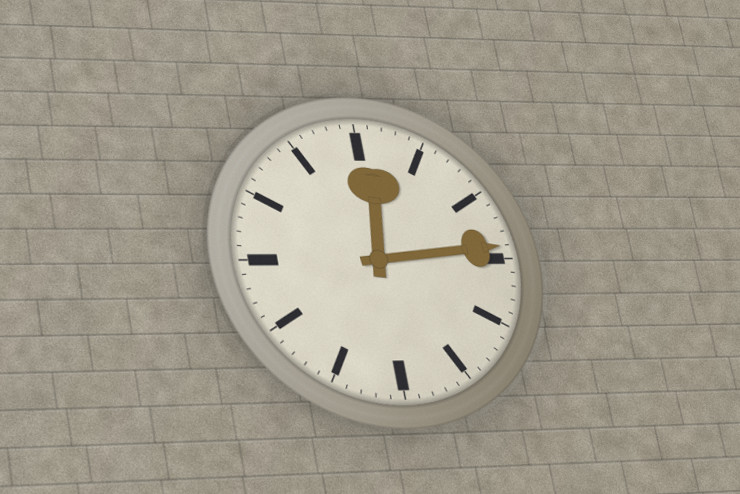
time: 12:14
